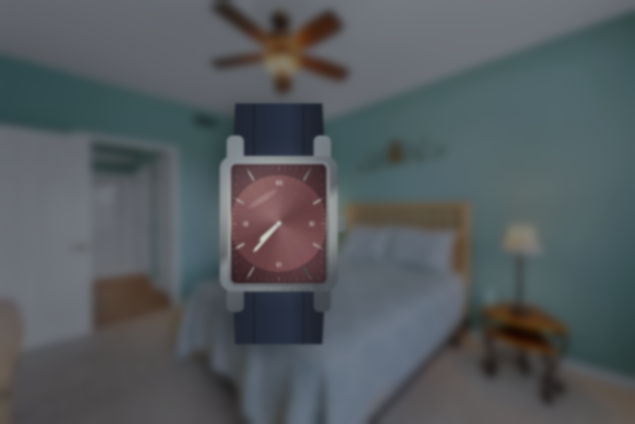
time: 7:37
